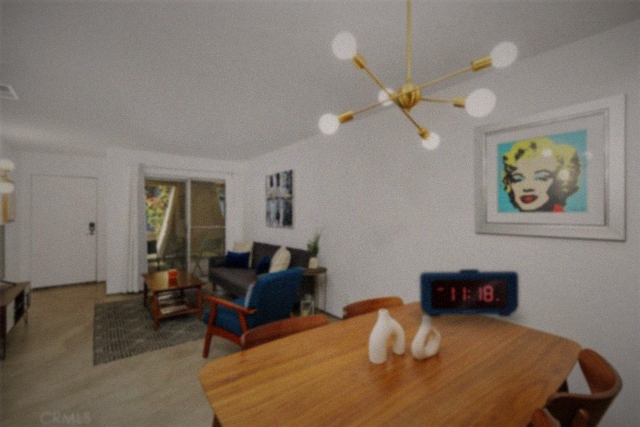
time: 11:18
